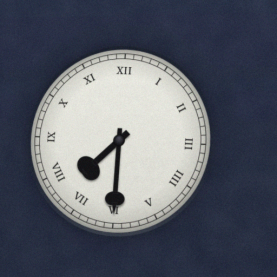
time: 7:30
